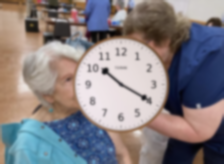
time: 10:20
